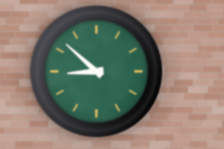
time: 8:52
